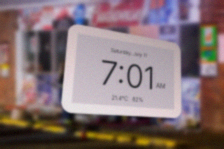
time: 7:01
